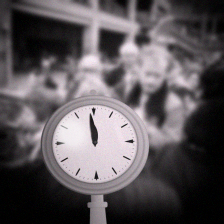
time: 11:59
